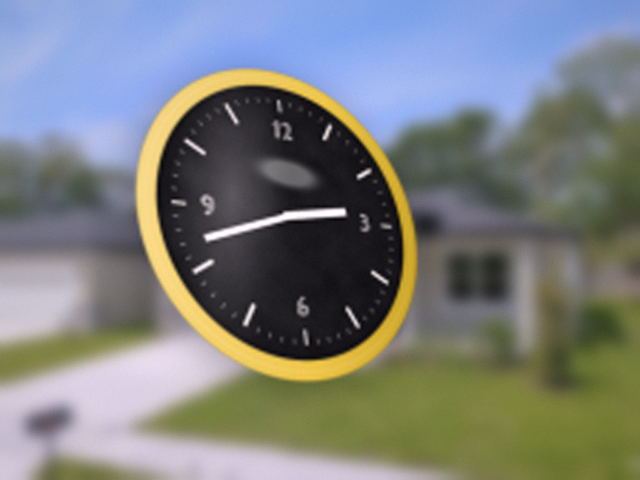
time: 2:42
